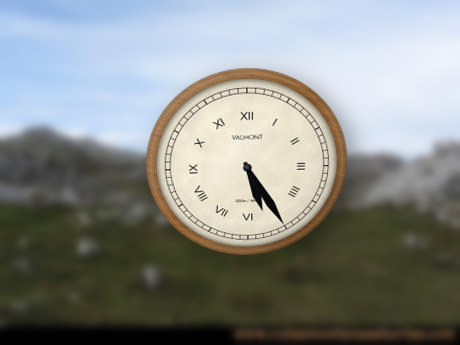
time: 5:25
